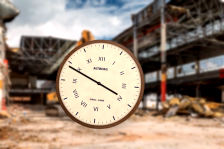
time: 3:49
